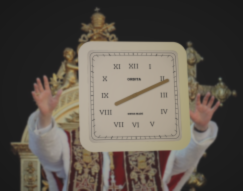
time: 8:11
